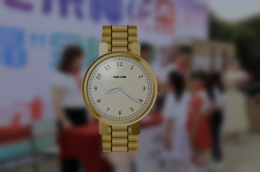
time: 8:21
